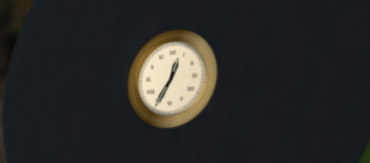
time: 12:35
